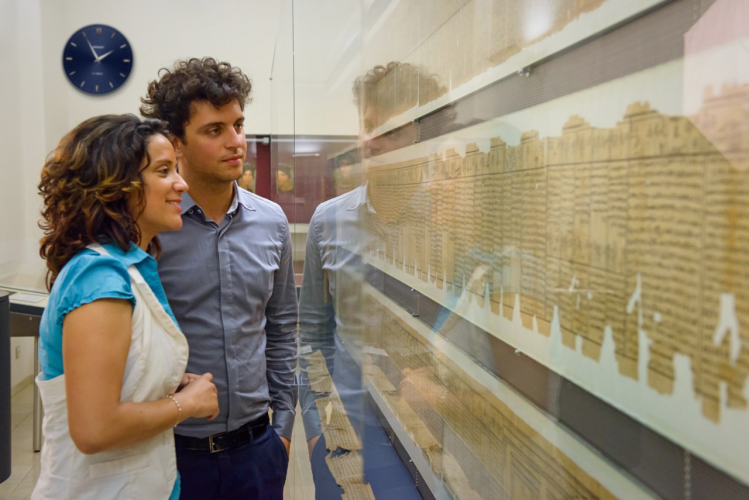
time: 1:55
